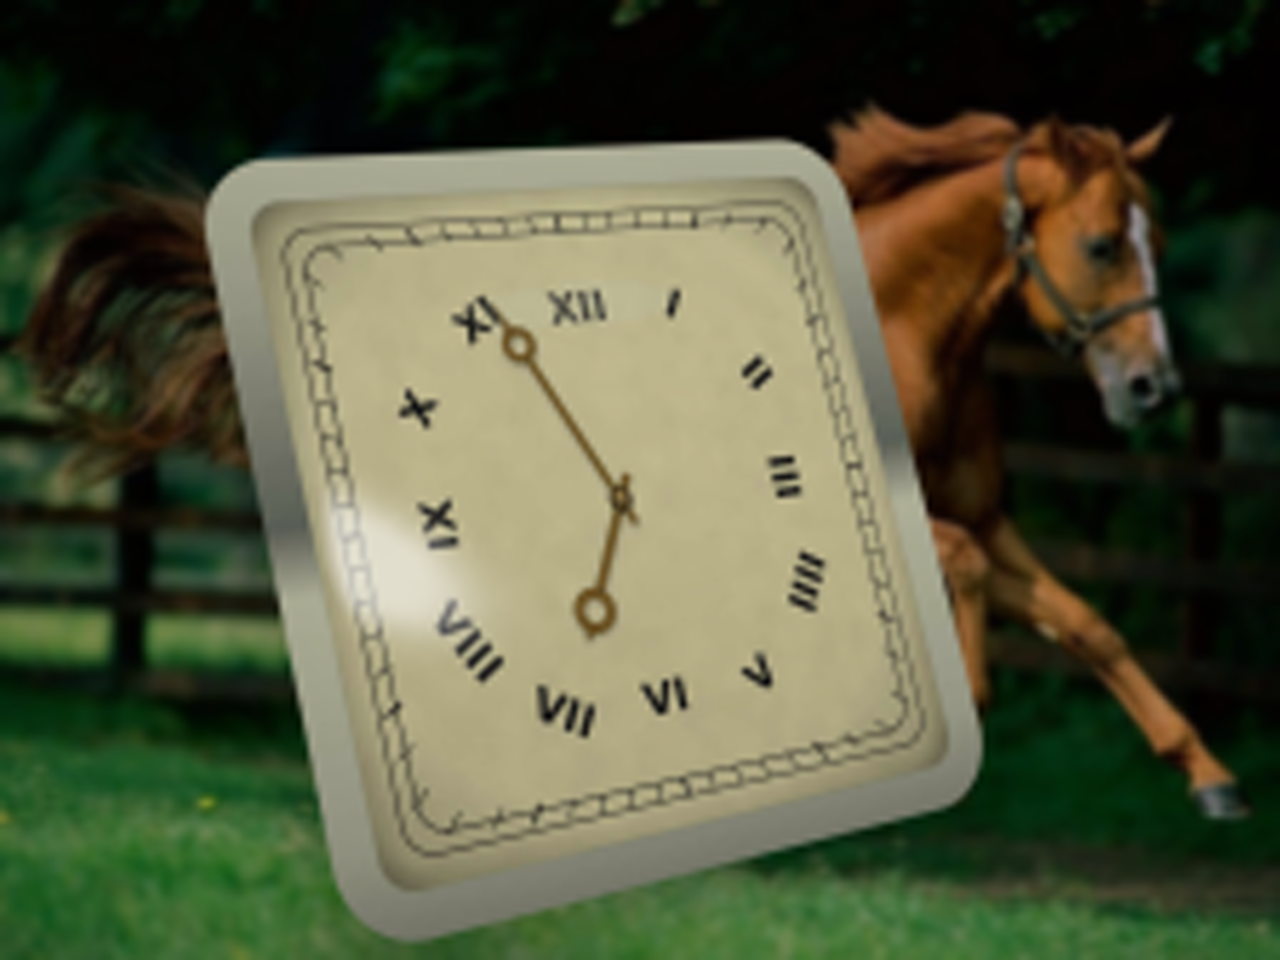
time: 6:56
